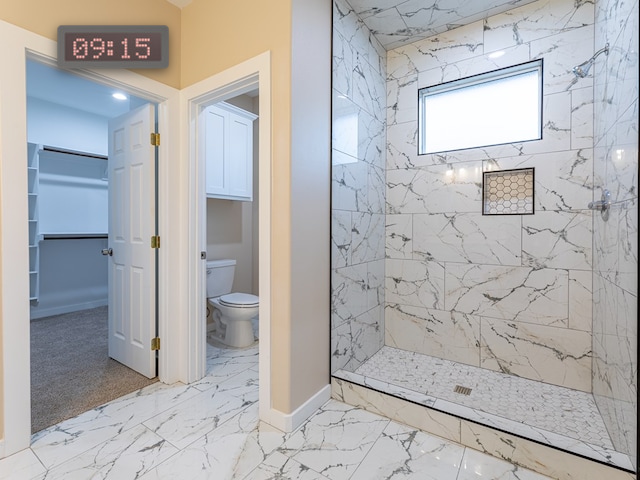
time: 9:15
